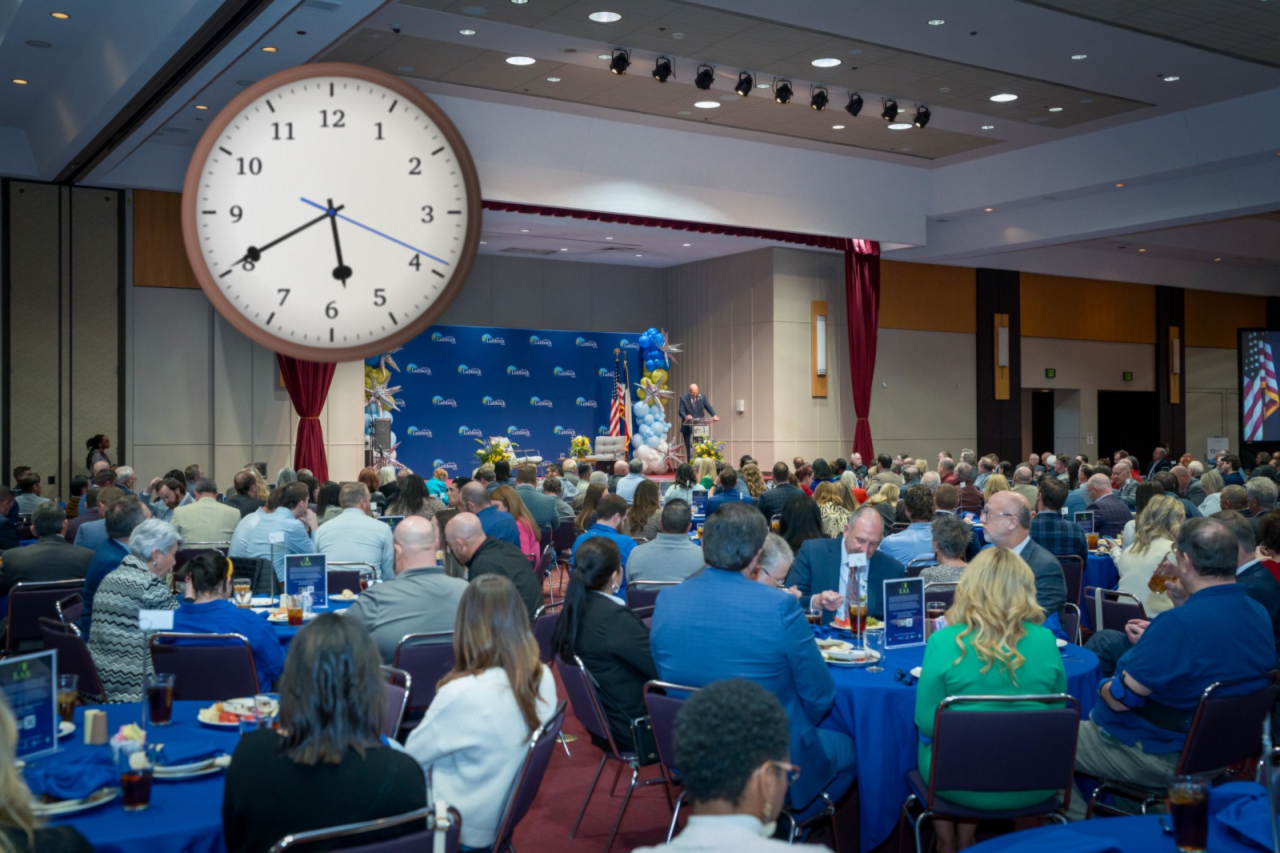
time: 5:40:19
